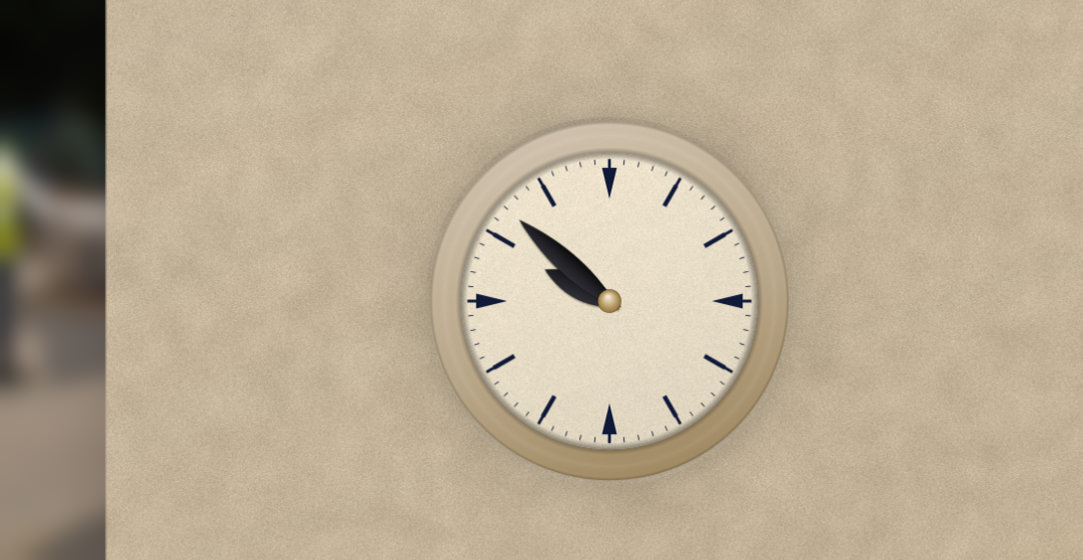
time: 9:52
